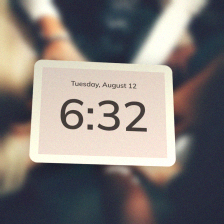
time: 6:32
